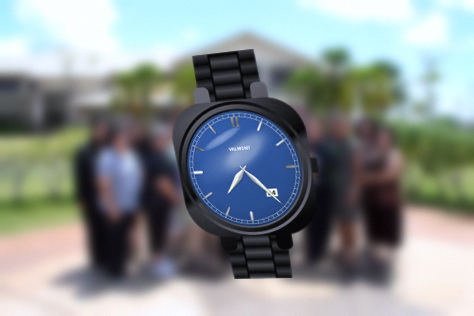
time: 7:23
